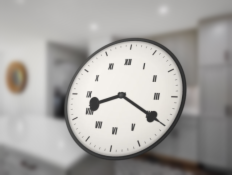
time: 8:20
